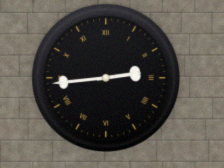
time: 2:44
